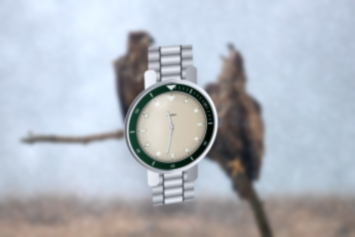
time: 11:32
